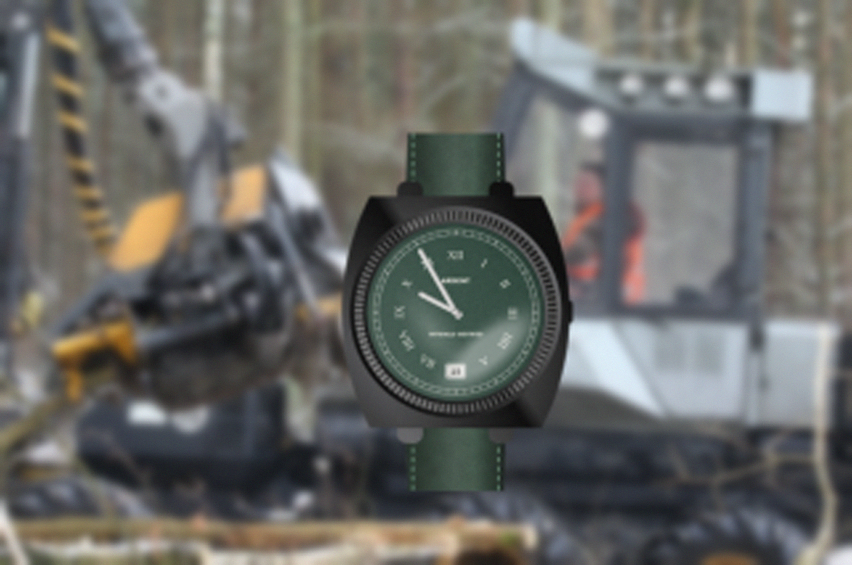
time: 9:55
